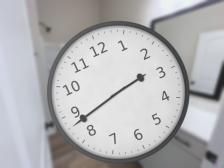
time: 2:43
